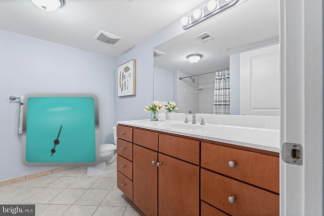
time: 6:33
